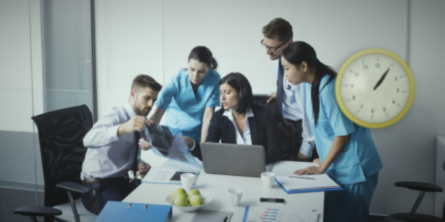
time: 1:05
